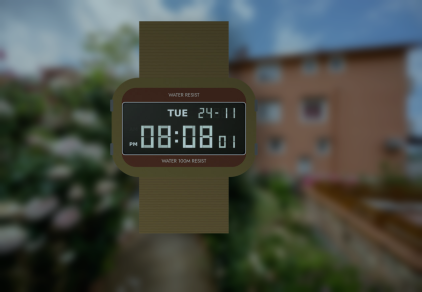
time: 8:08:01
